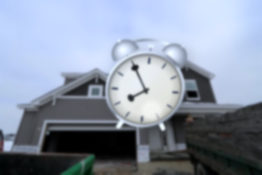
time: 7:55
